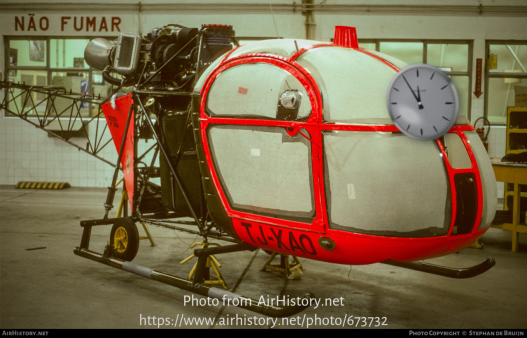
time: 11:55
